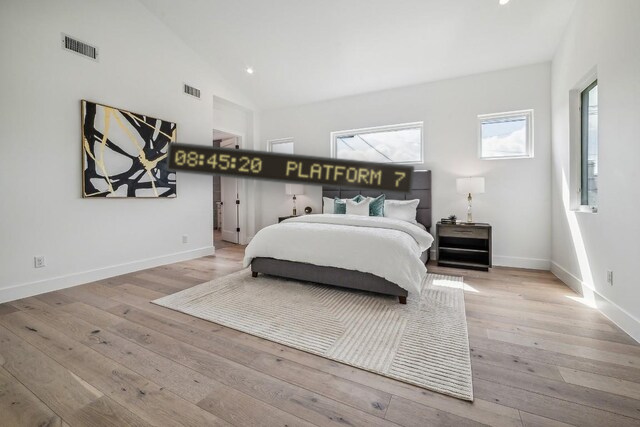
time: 8:45:20
